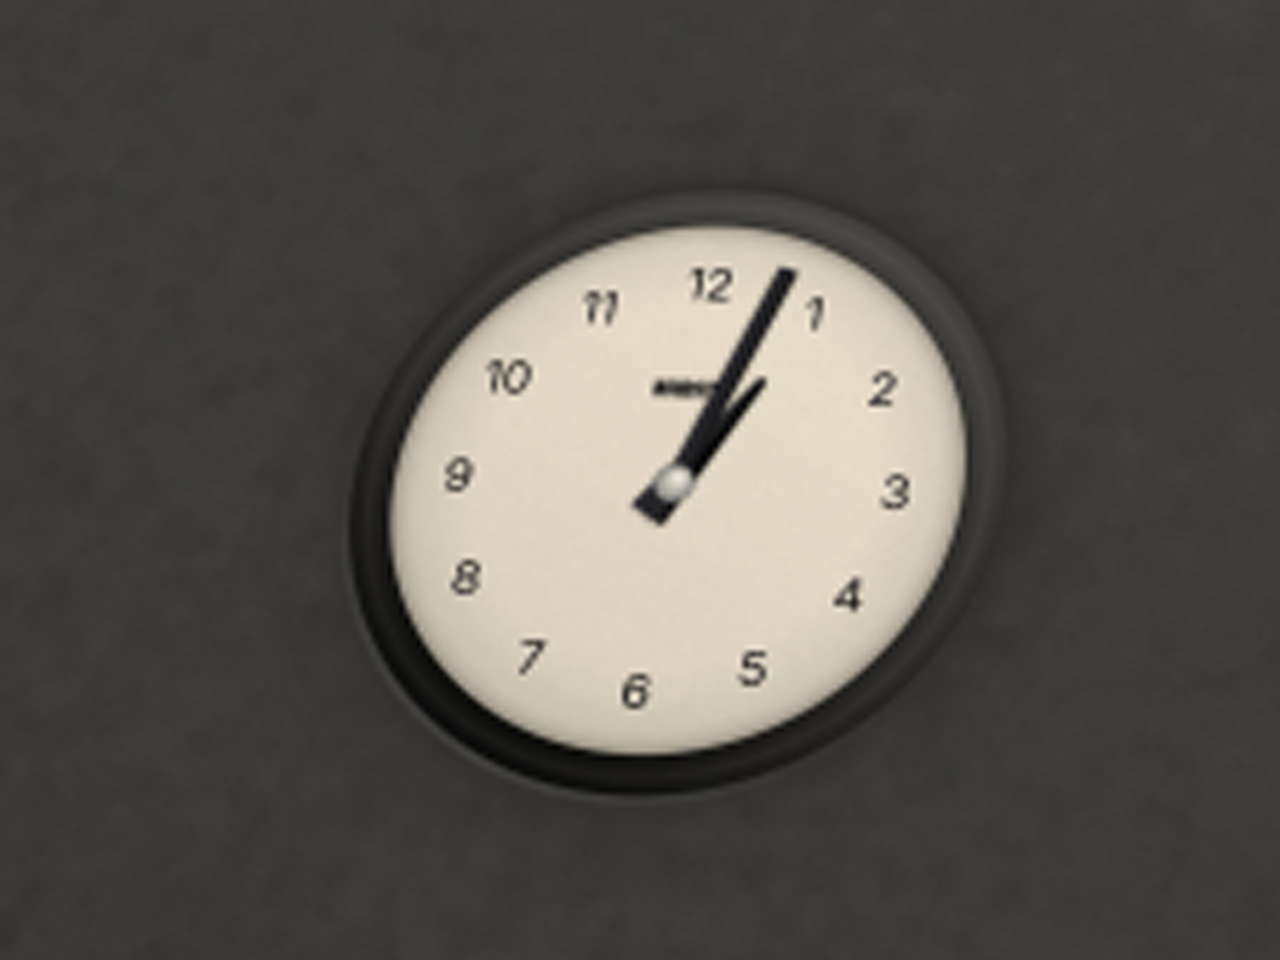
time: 1:03
